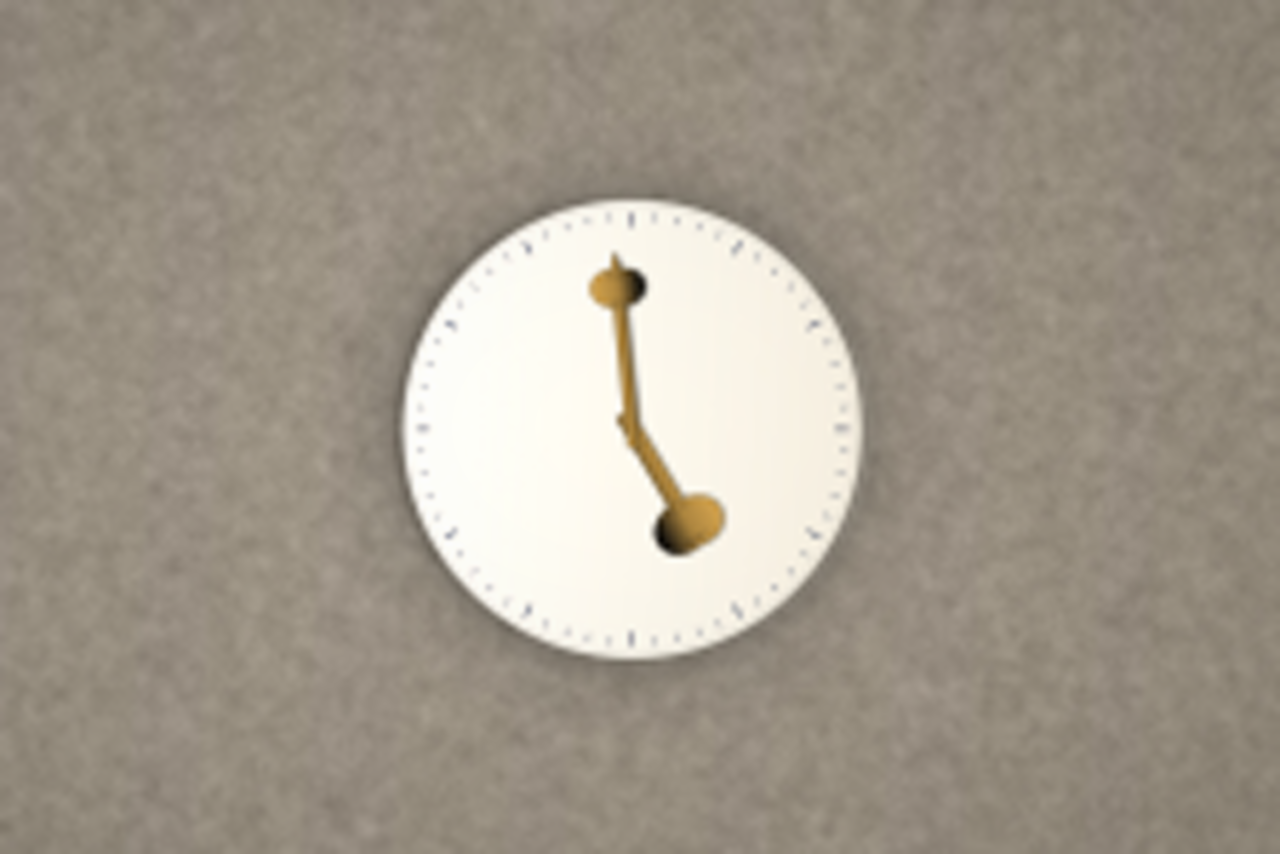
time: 4:59
